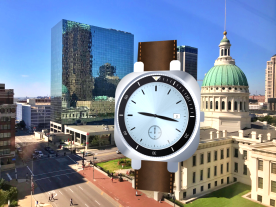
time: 9:17
